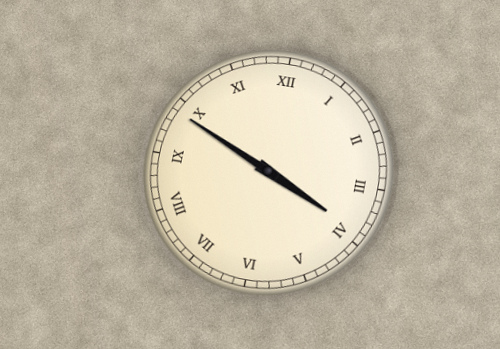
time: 3:49
